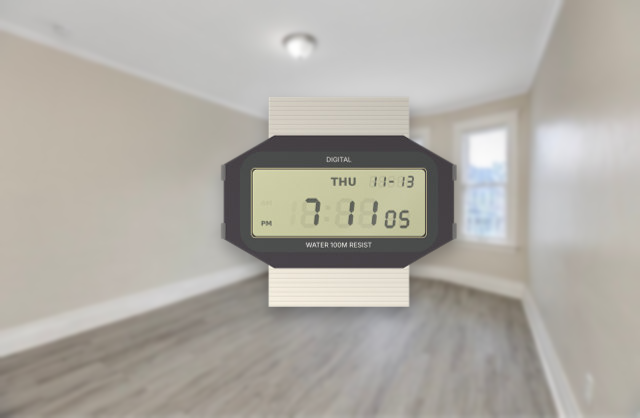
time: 7:11:05
